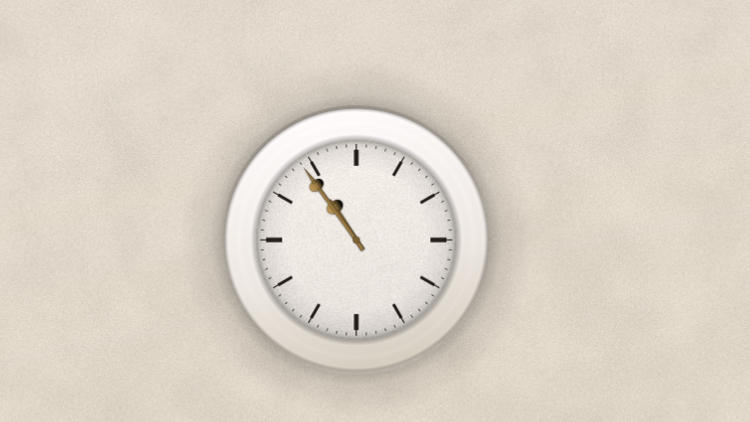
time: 10:54
